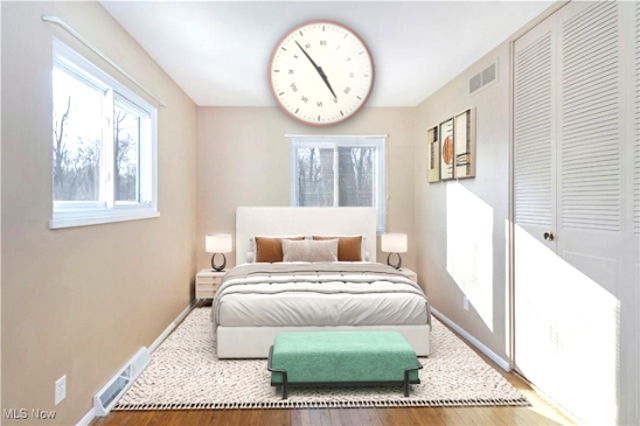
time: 4:53
